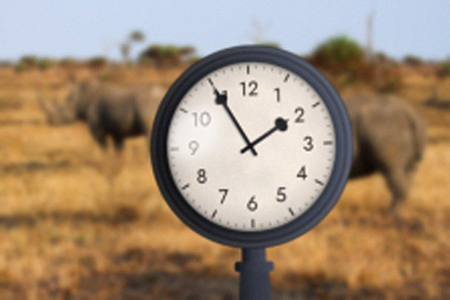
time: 1:55
